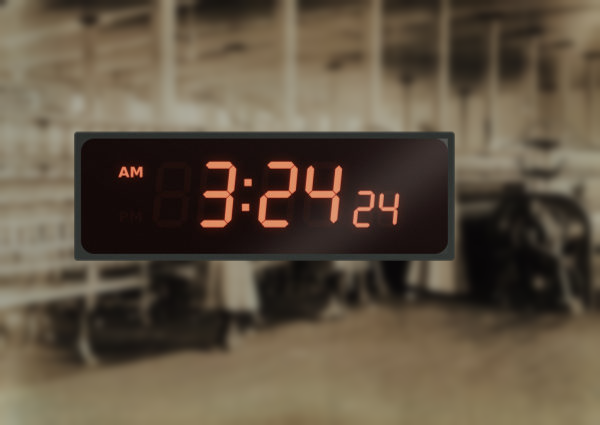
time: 3:24:24
